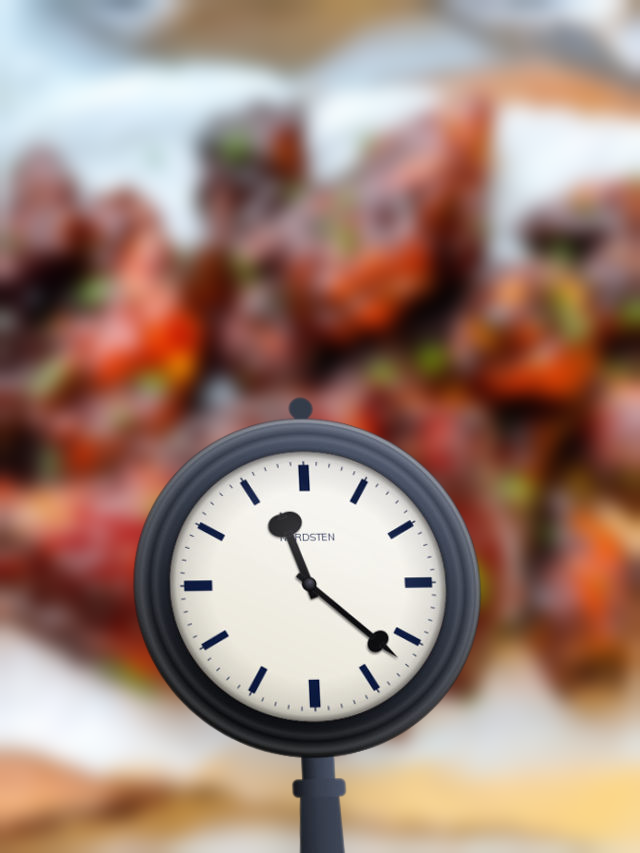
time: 11:22
